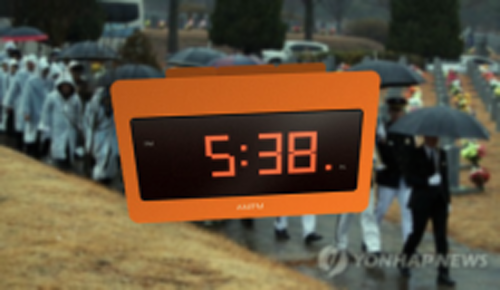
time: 5:38
